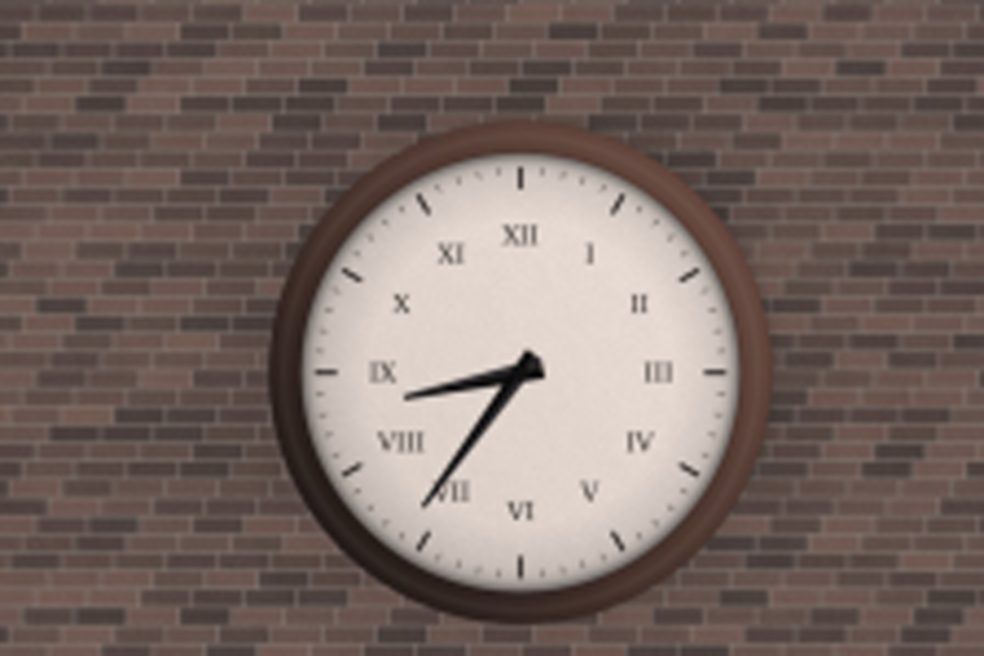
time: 8:36
